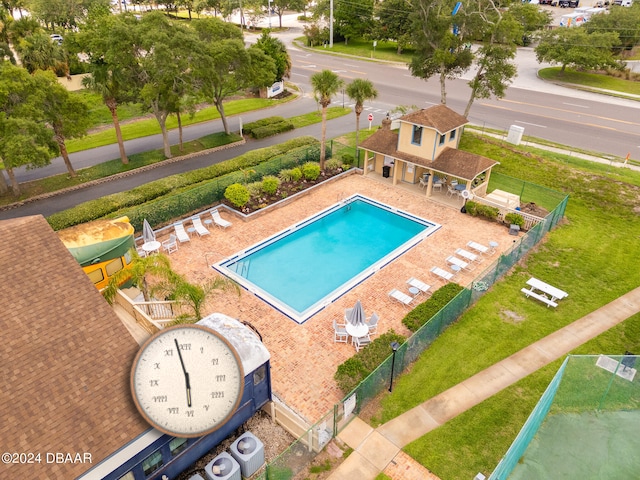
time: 5:58
